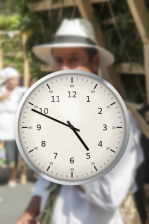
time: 4:49
